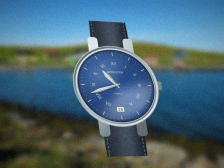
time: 10:42
